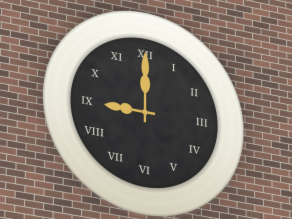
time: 9:00
